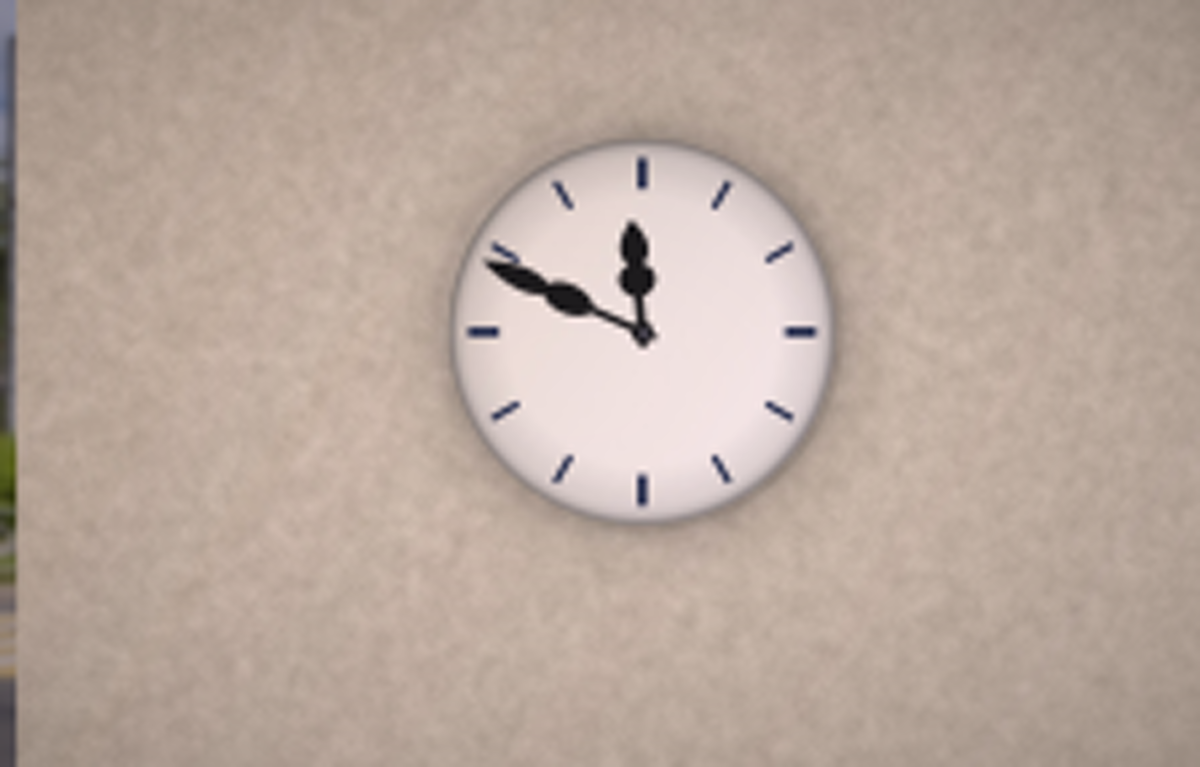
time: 11:49
